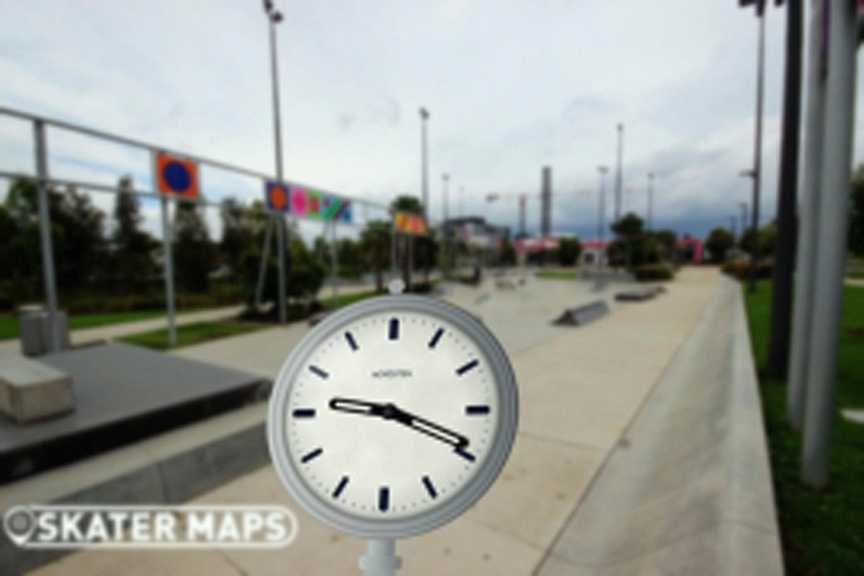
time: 9:19
